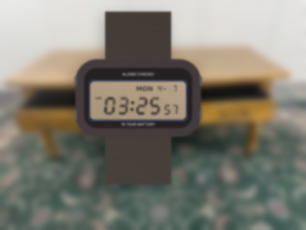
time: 3:25
